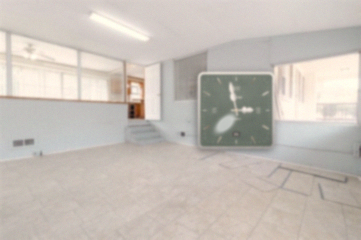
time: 2:58
